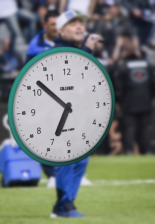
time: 6:52
